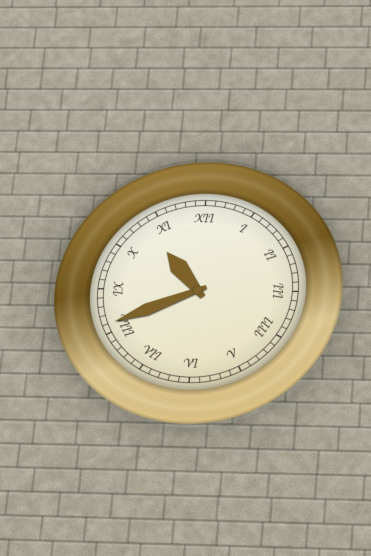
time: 10:41
